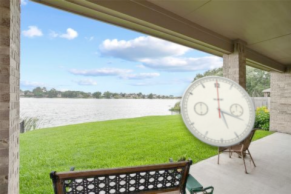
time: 5:19
